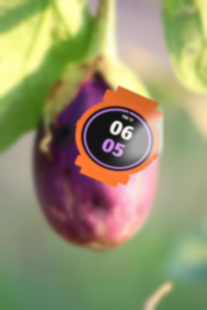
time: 6:05
